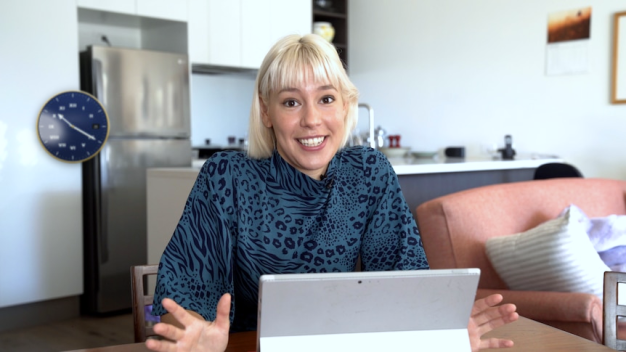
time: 10:20
